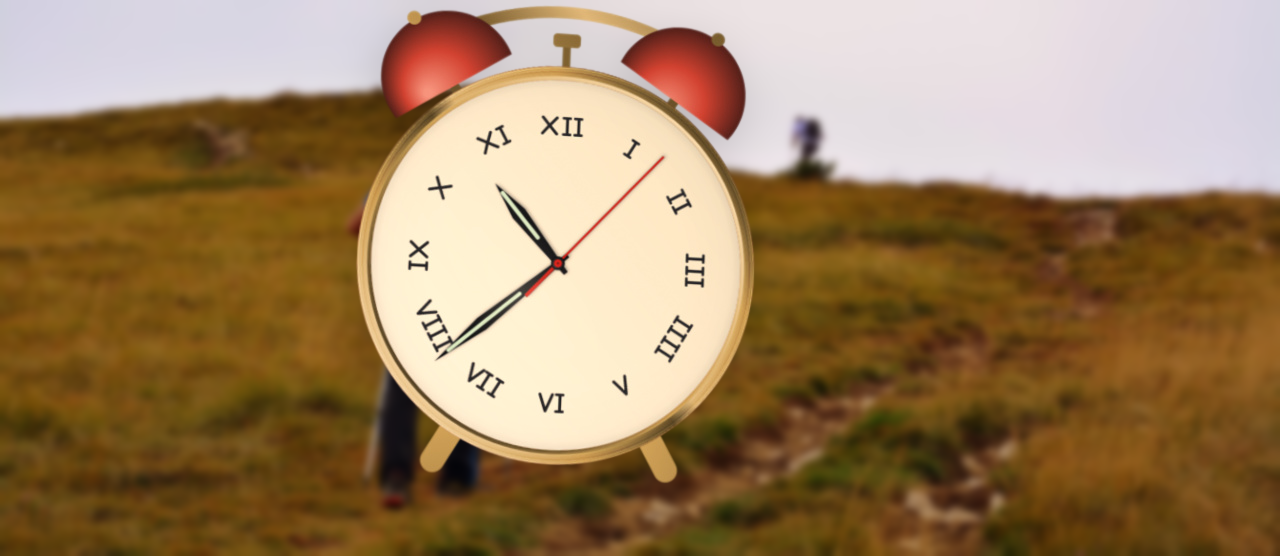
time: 10:38:07
